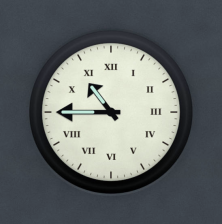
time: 10:45
